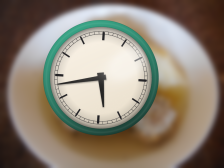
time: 5:43
